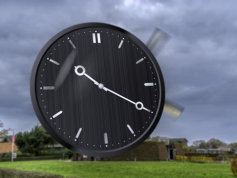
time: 10:20
